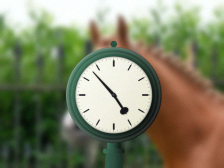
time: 4:53
